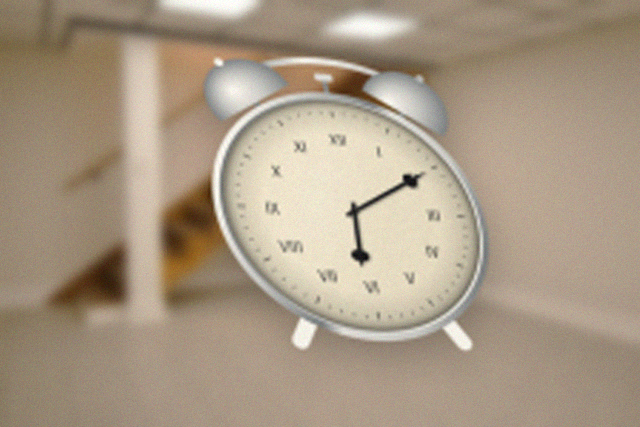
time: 6:10
